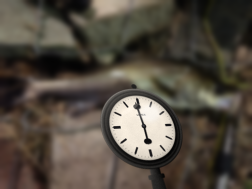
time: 5:59
